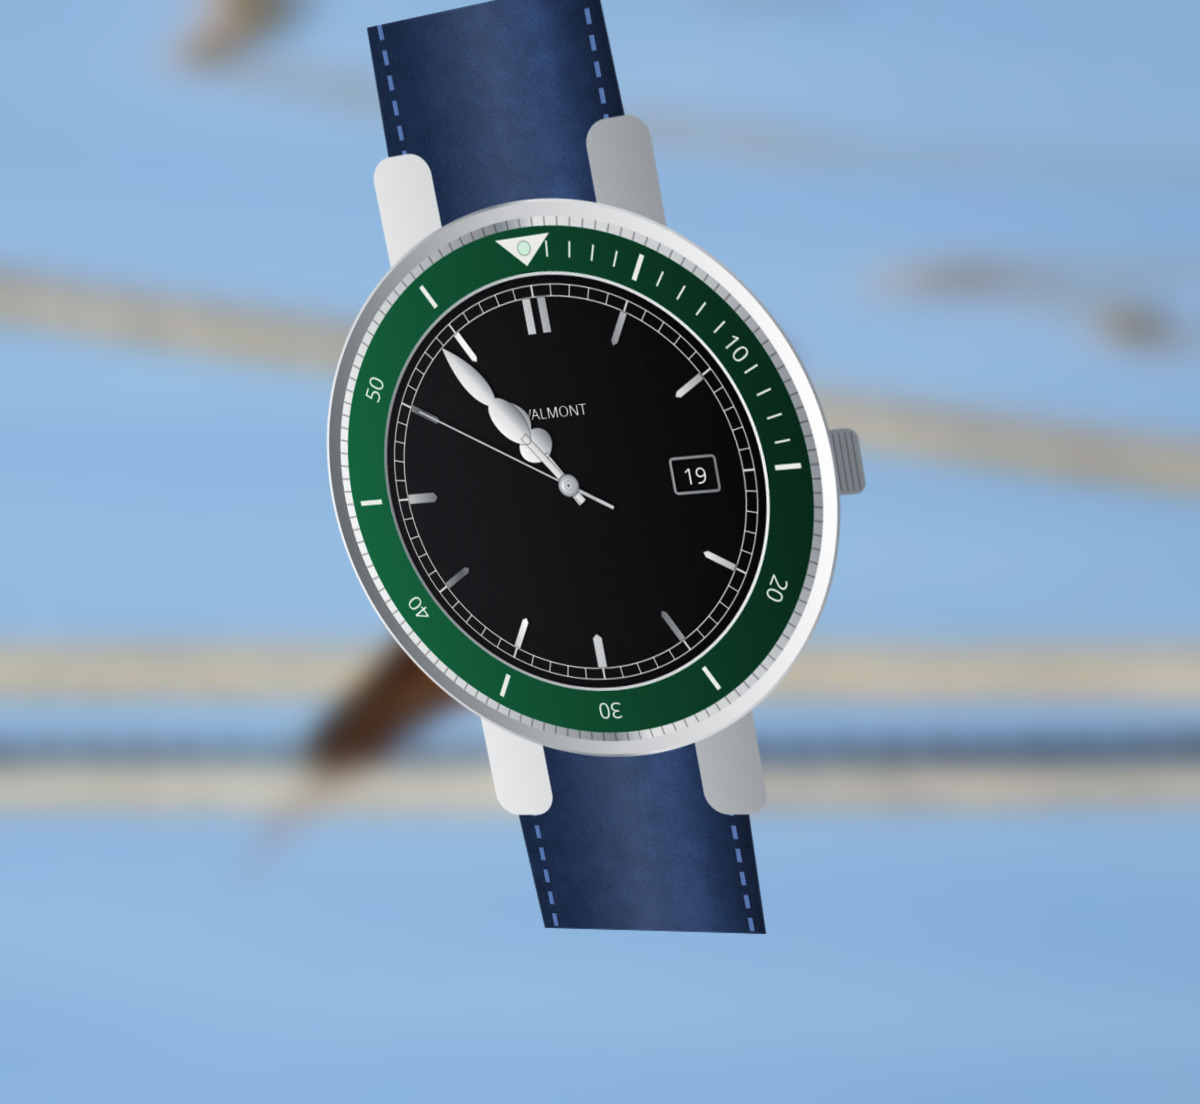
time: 10:53:50
